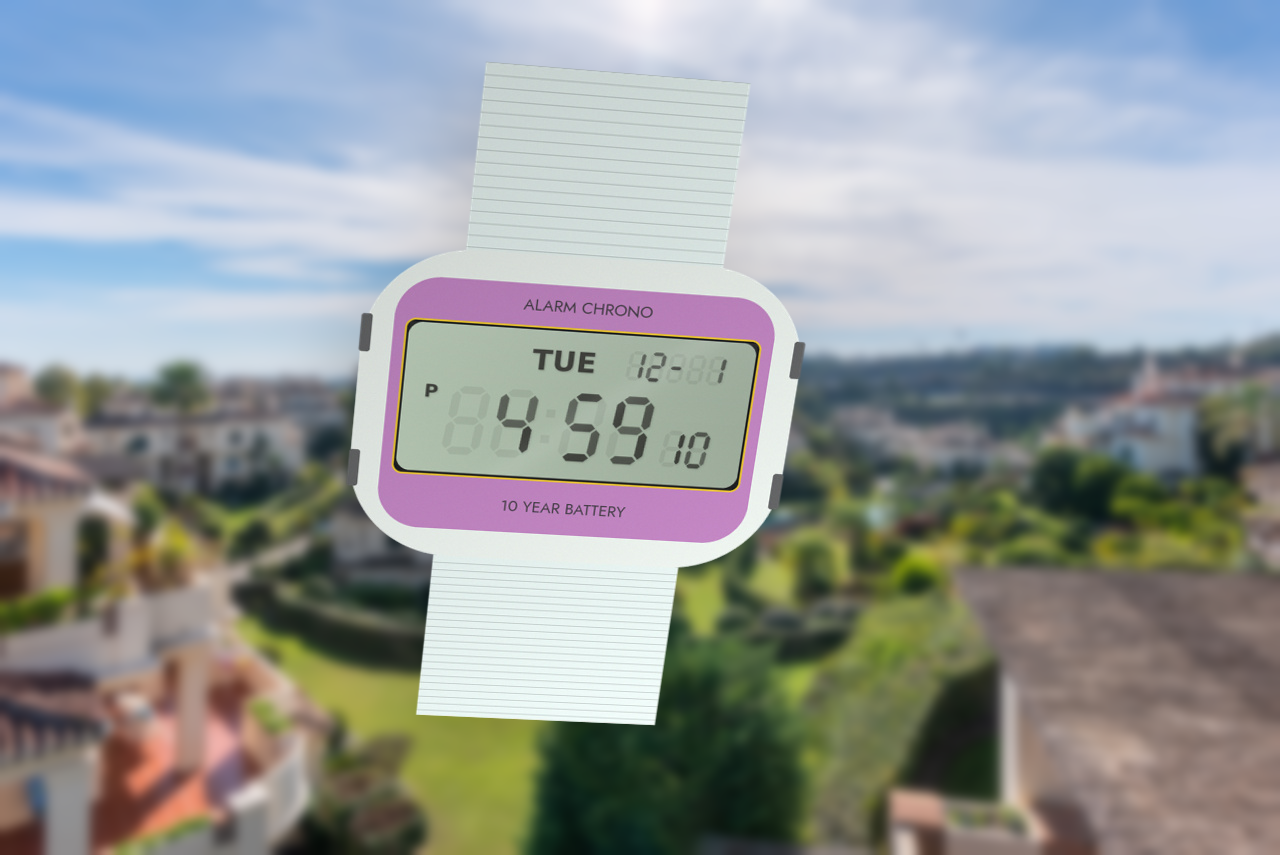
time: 4:59:10
